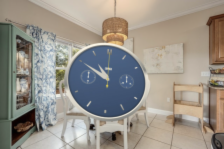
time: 10:50
